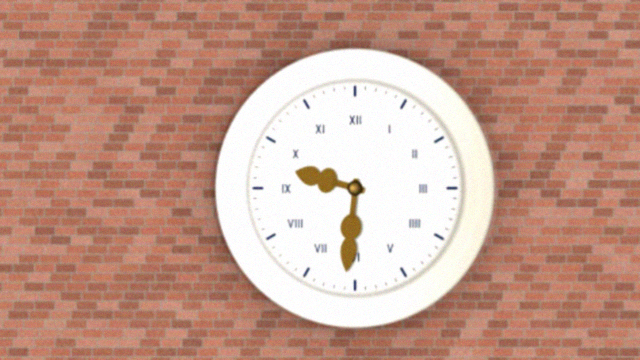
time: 9:31
